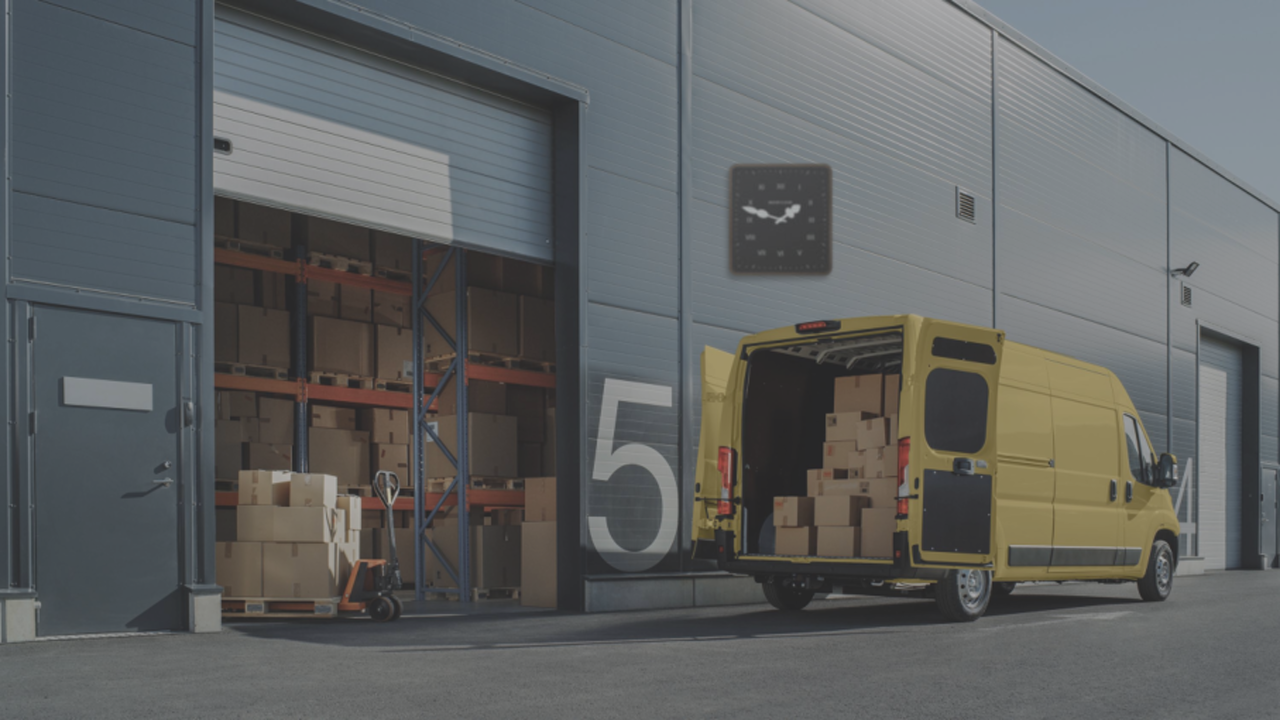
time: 1:48
